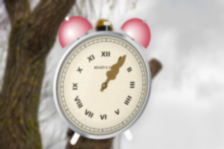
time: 1:06
